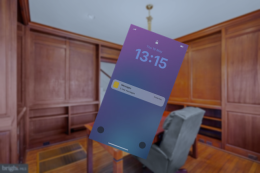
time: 13:15
